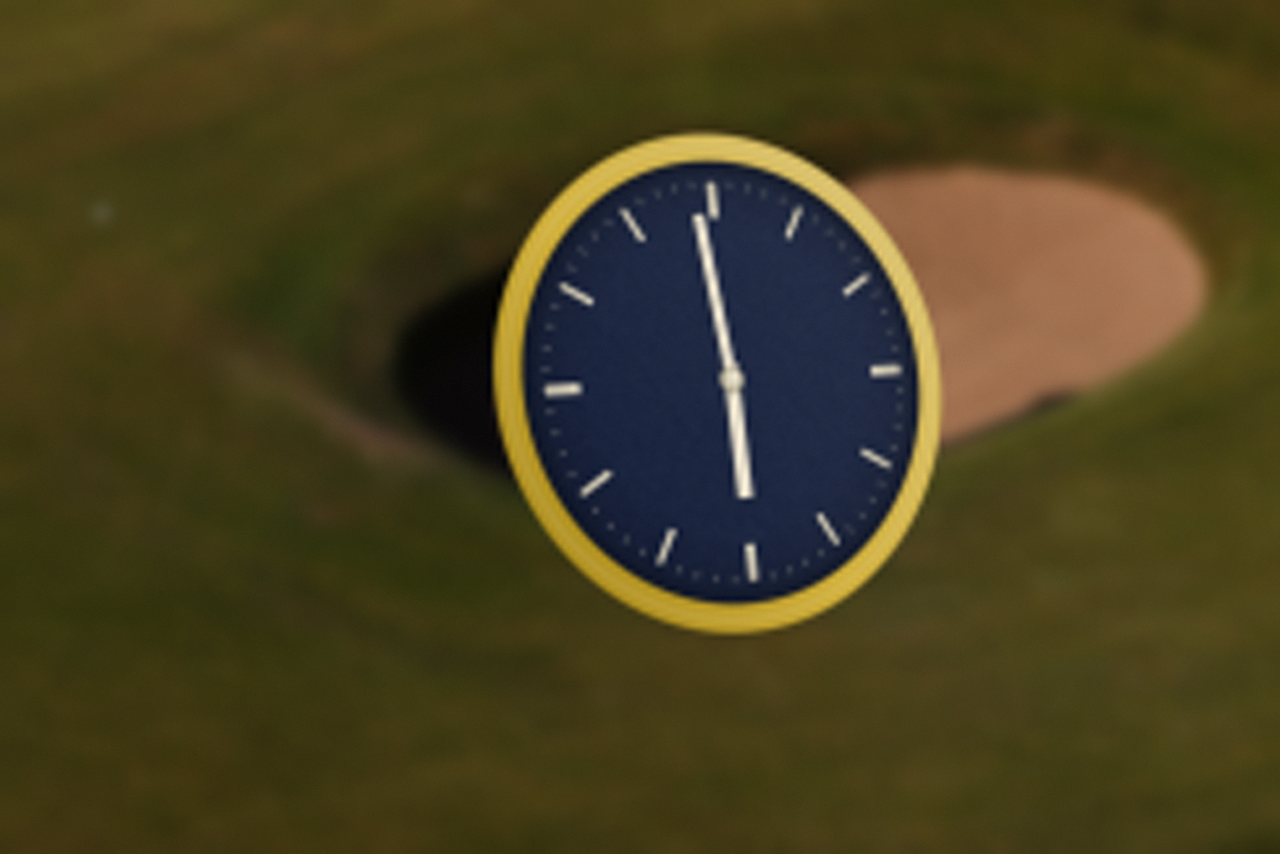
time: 5:59
